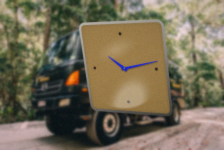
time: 10:13
